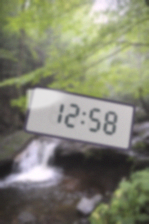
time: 12:58
